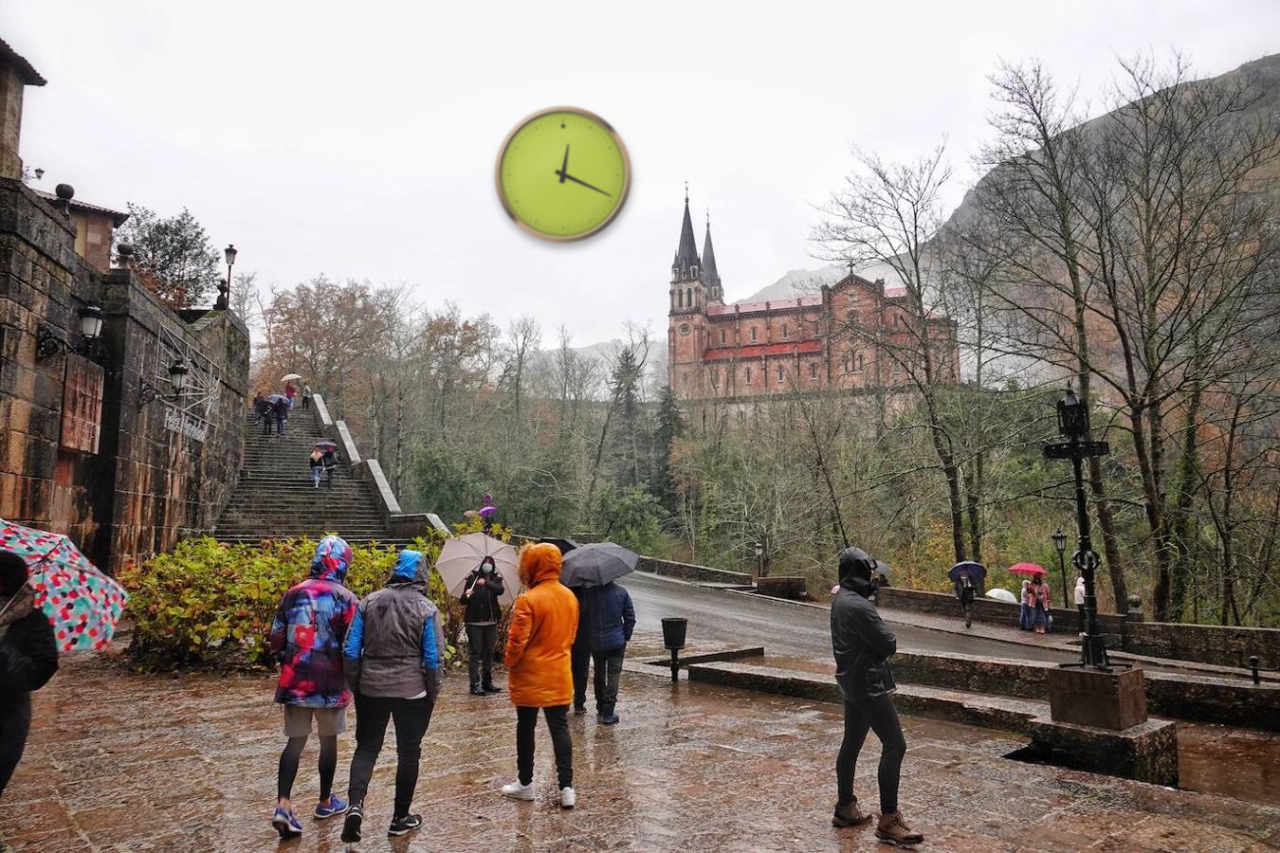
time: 12:19
